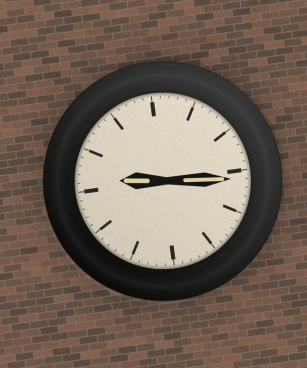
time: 9:16
